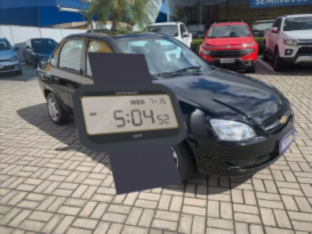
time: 5:04:52
